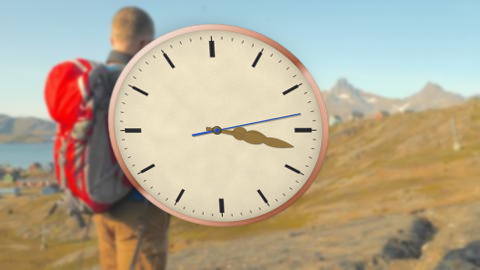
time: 3:17:13
